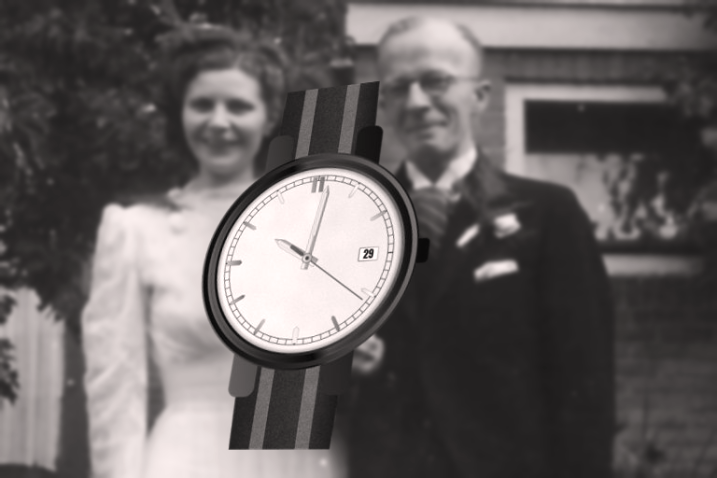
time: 10:01:21
